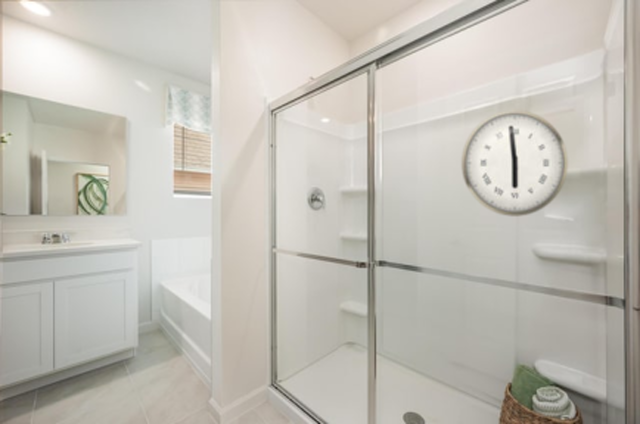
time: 5:59
